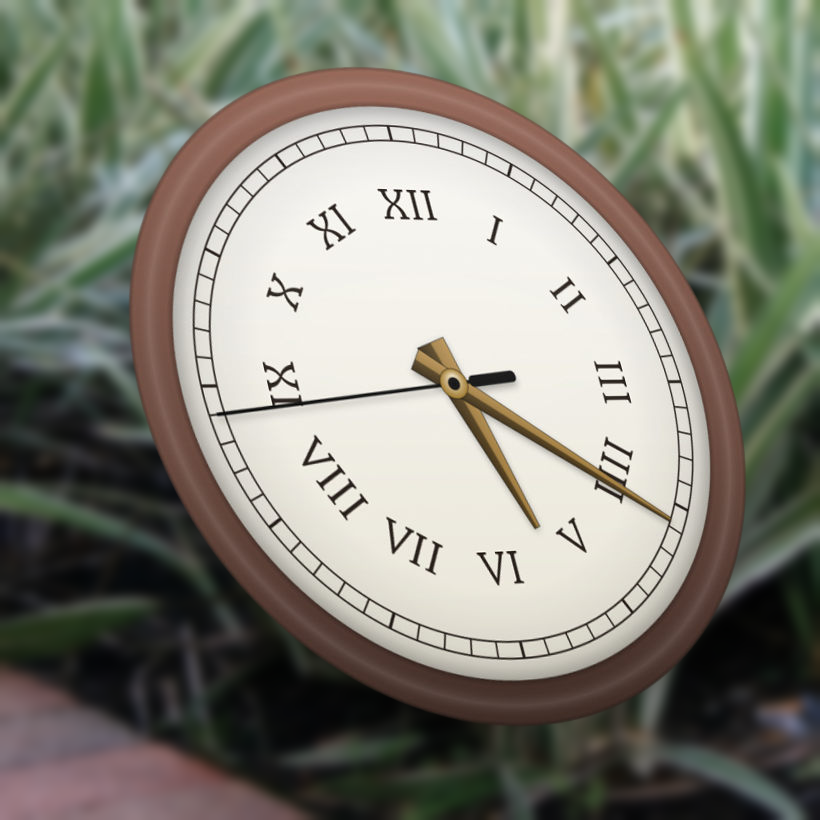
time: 5:20:44
